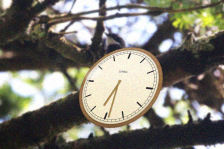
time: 6:29
